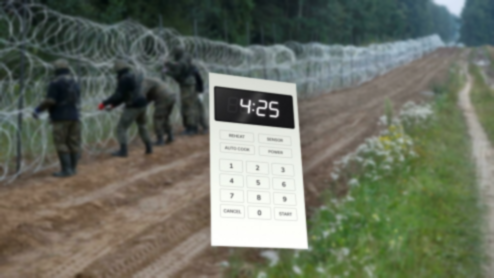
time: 4:25
